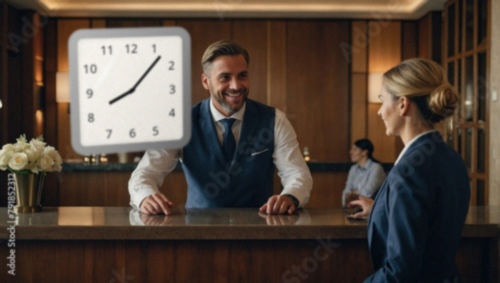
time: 8:07
